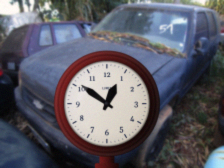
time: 12:51
